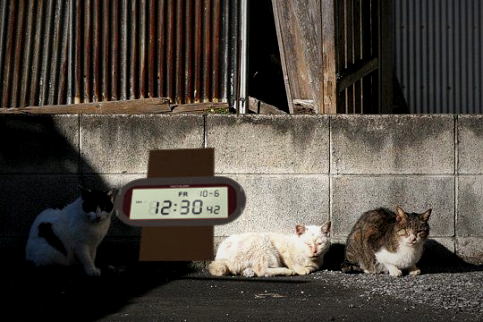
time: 12:30:42
